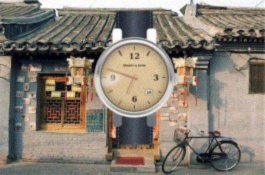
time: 6:48
